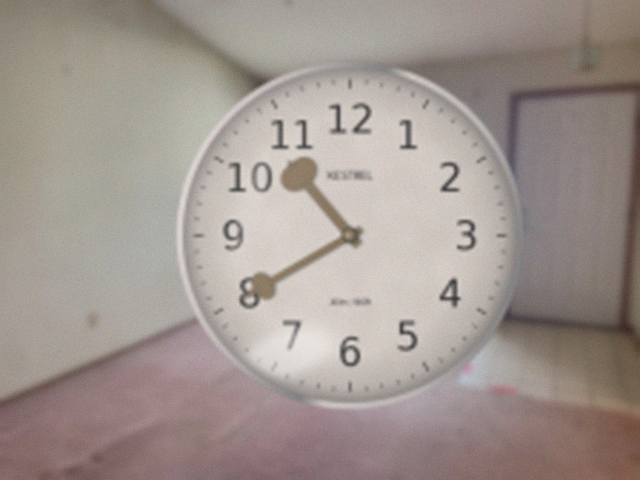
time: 10:40
